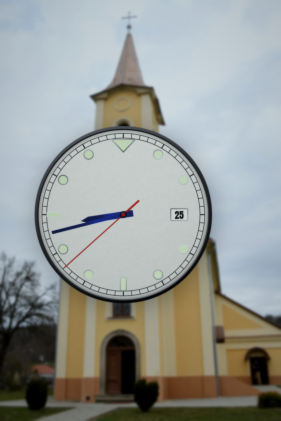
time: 8:42:38
